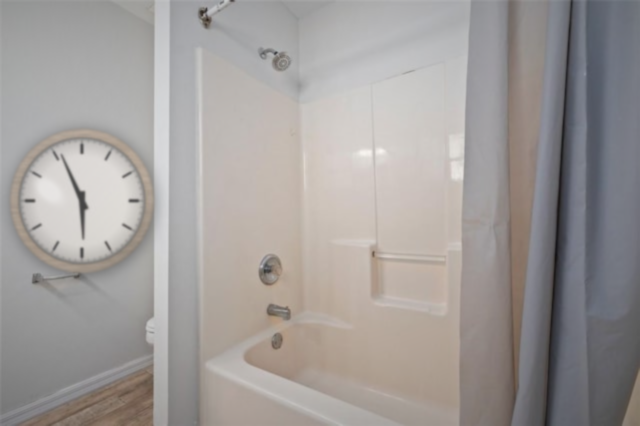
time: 5:56
